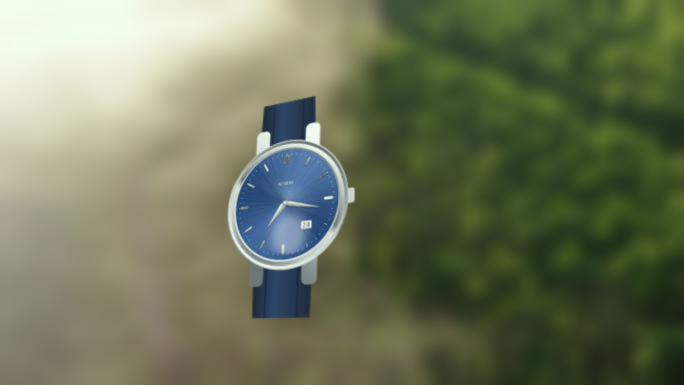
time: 7:17
